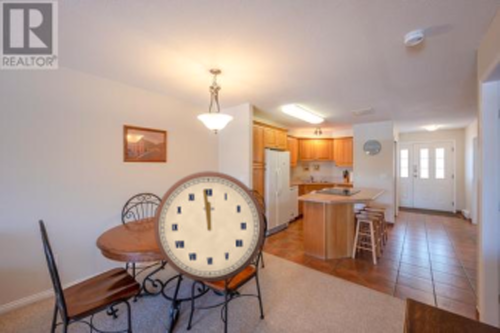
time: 11:59
